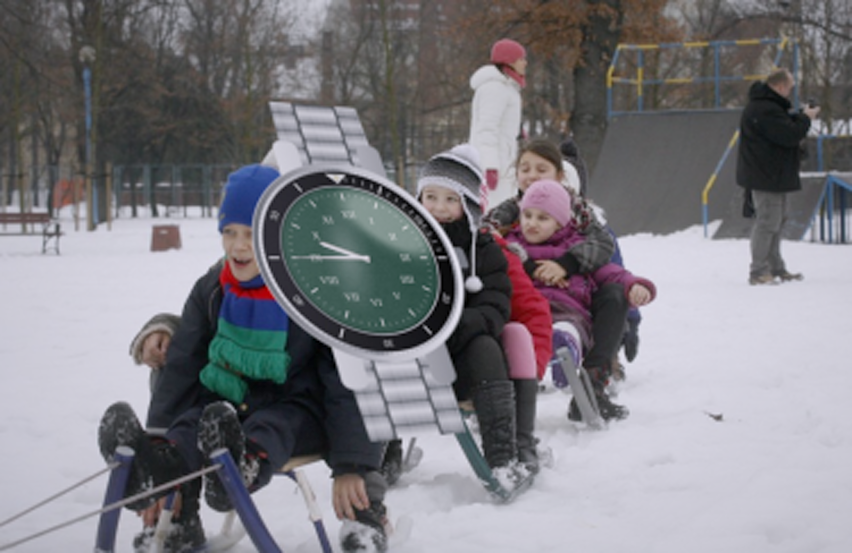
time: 9:45
